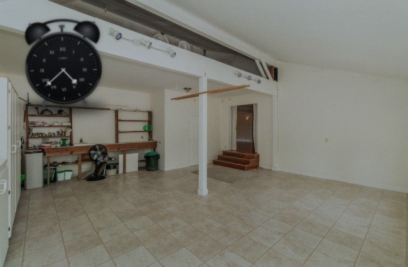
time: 4:38
